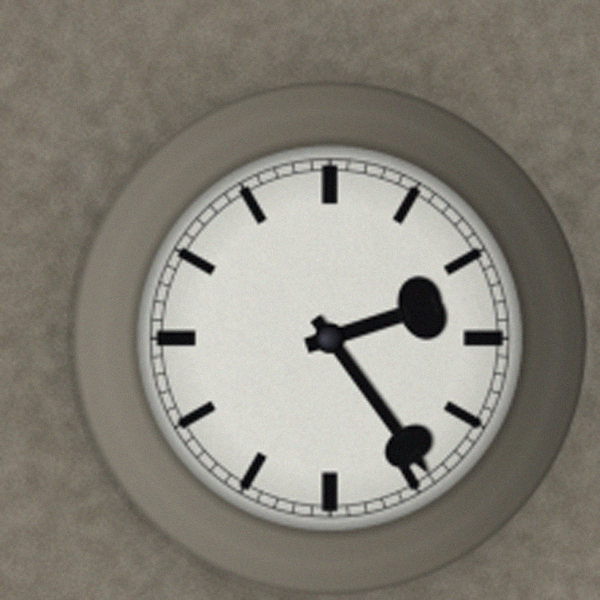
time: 2:24
